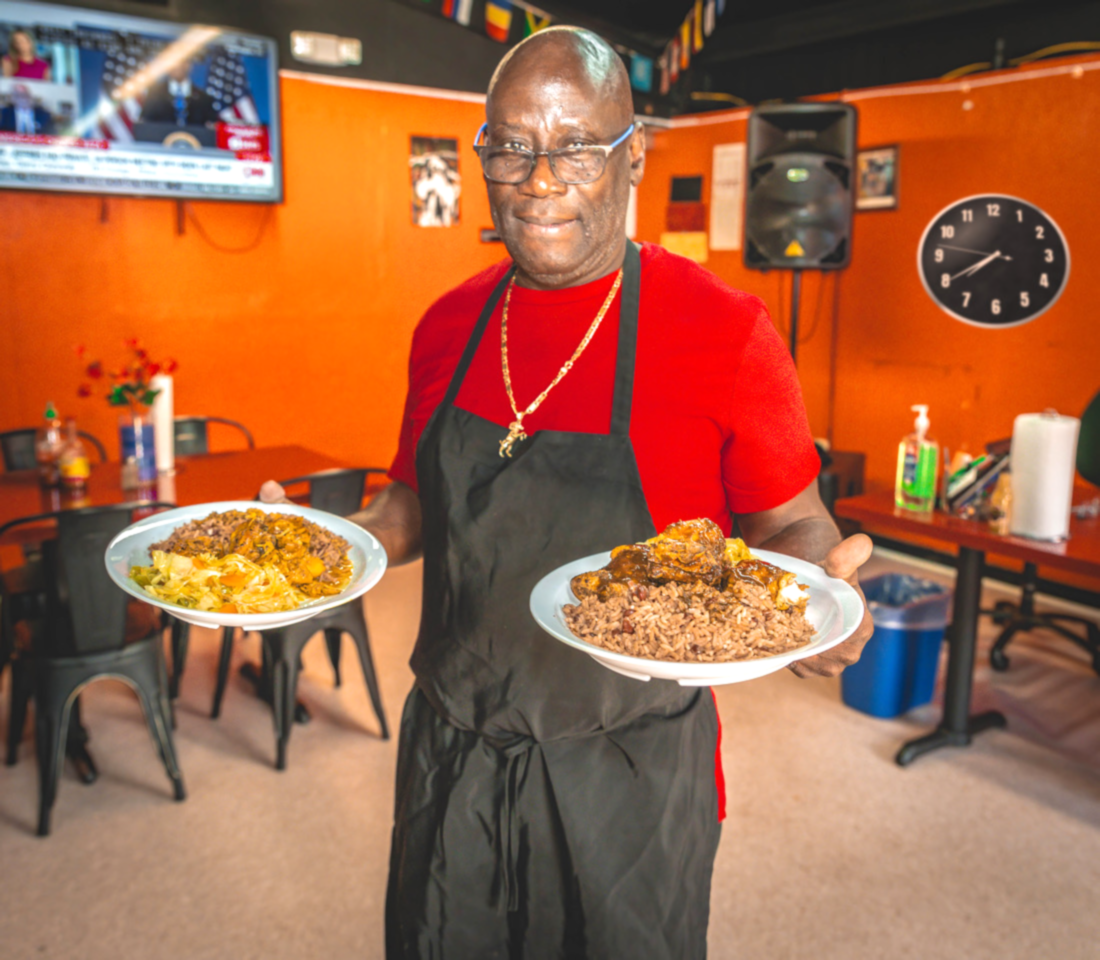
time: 7:39:47
